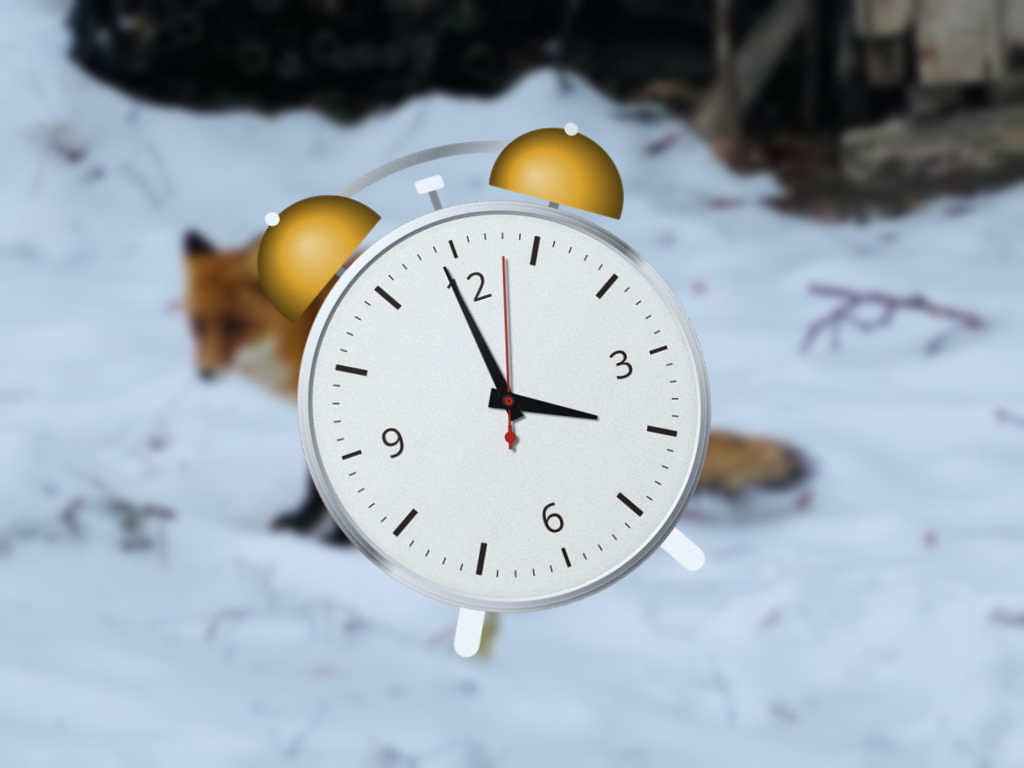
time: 3:59:03
